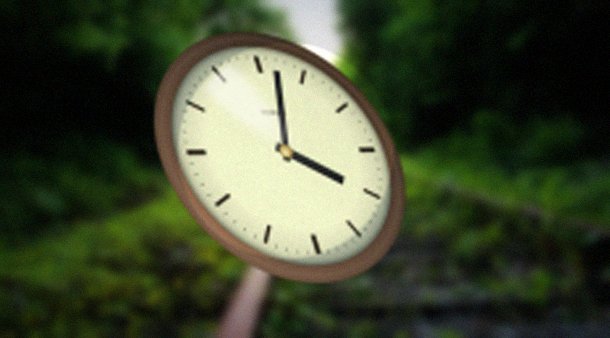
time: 4:02
